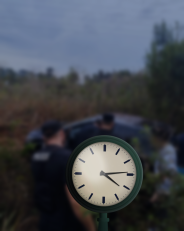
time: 4:14
